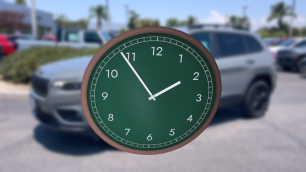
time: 1:54
